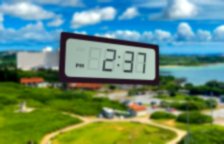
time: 2:37
